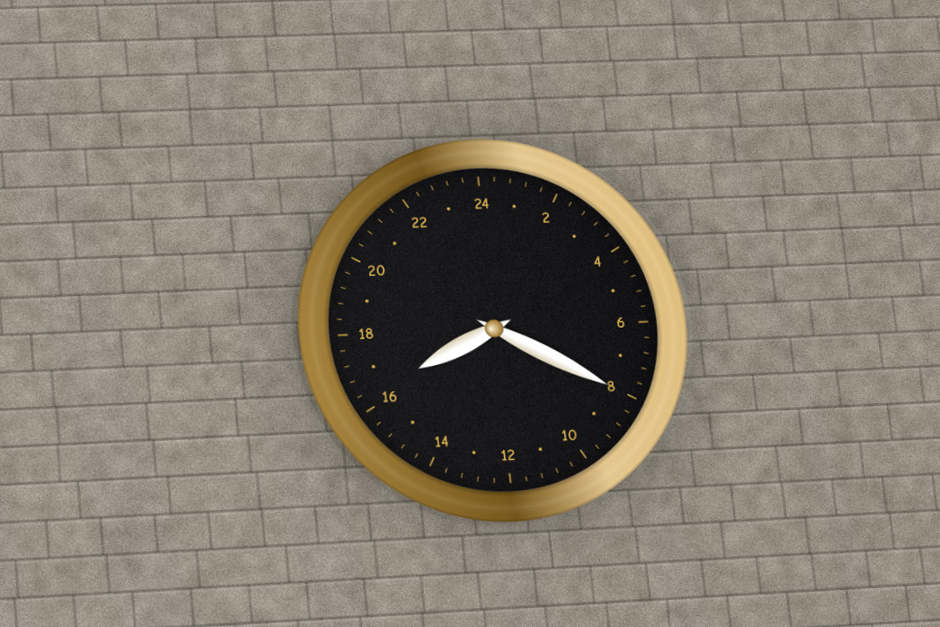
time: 16:20
